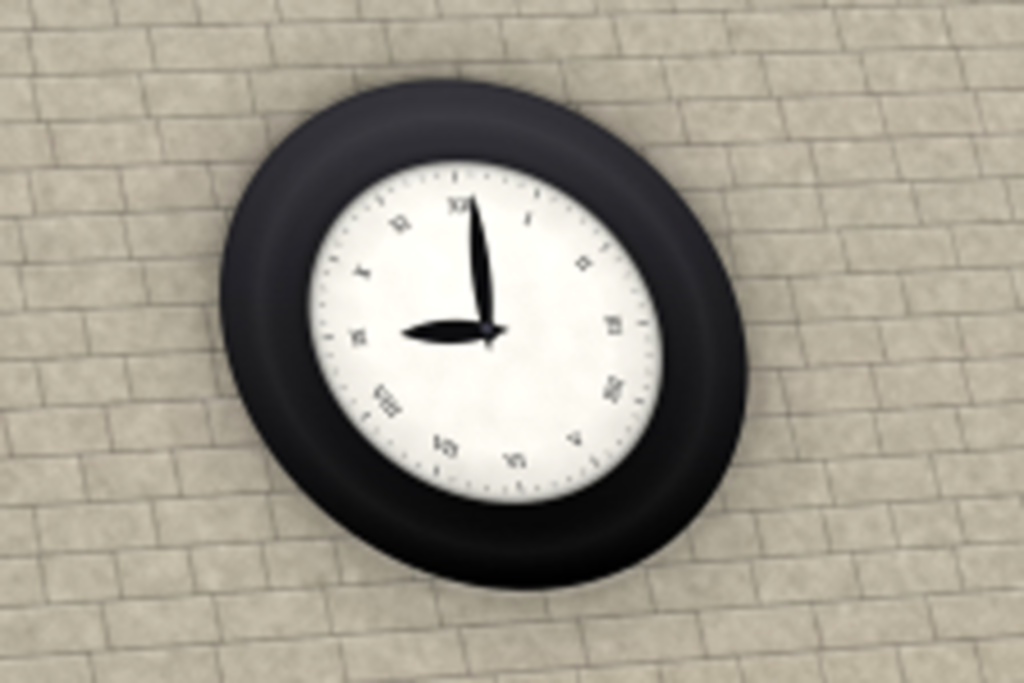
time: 9:01
